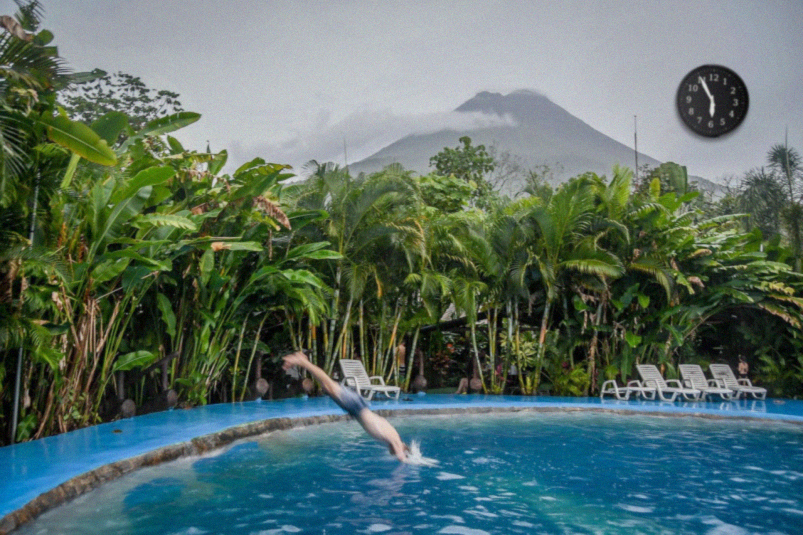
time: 5:55
